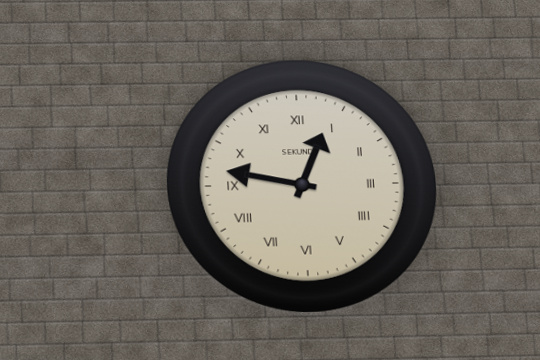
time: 12:47
